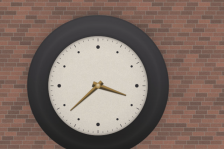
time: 3:38
